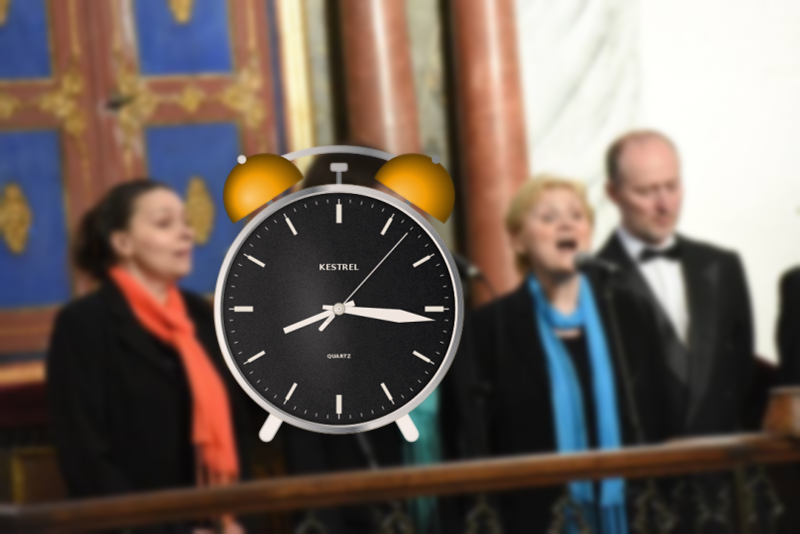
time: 8:16:07
